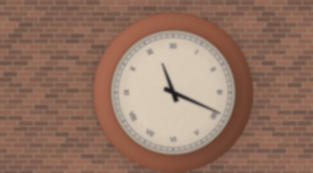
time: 11:19
